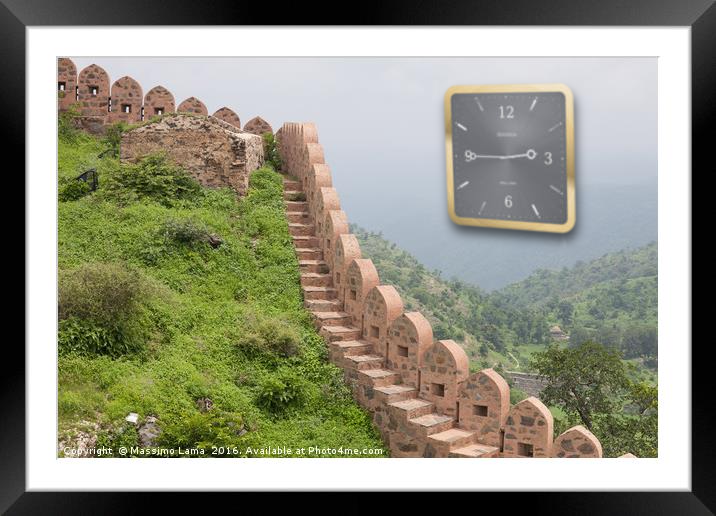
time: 2:45
